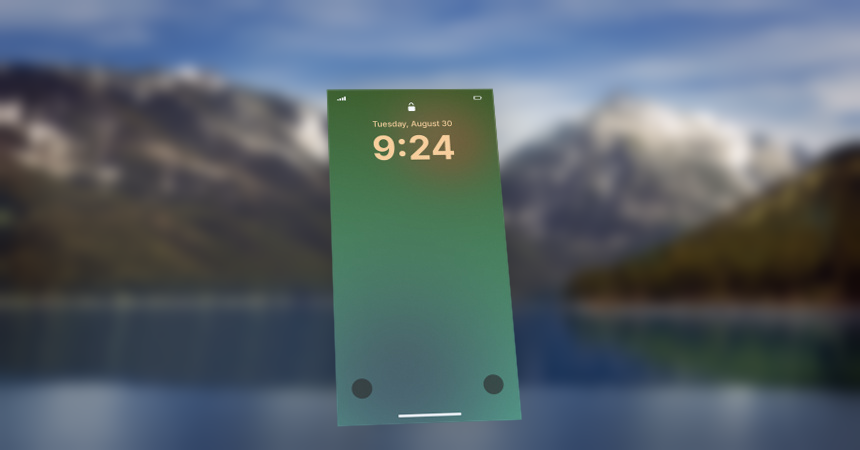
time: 9:24
